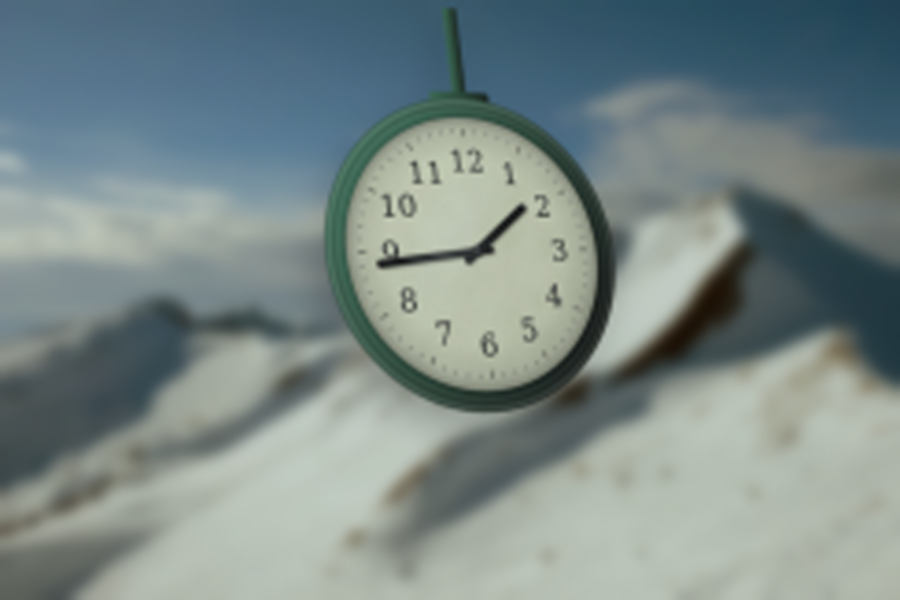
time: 1:44
